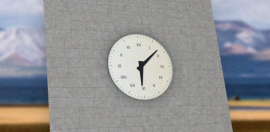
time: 6:08
